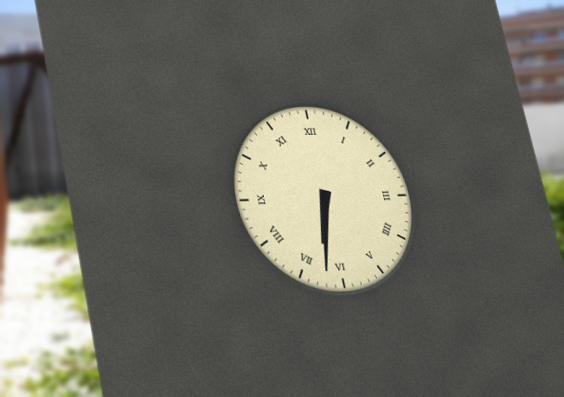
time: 6:32
